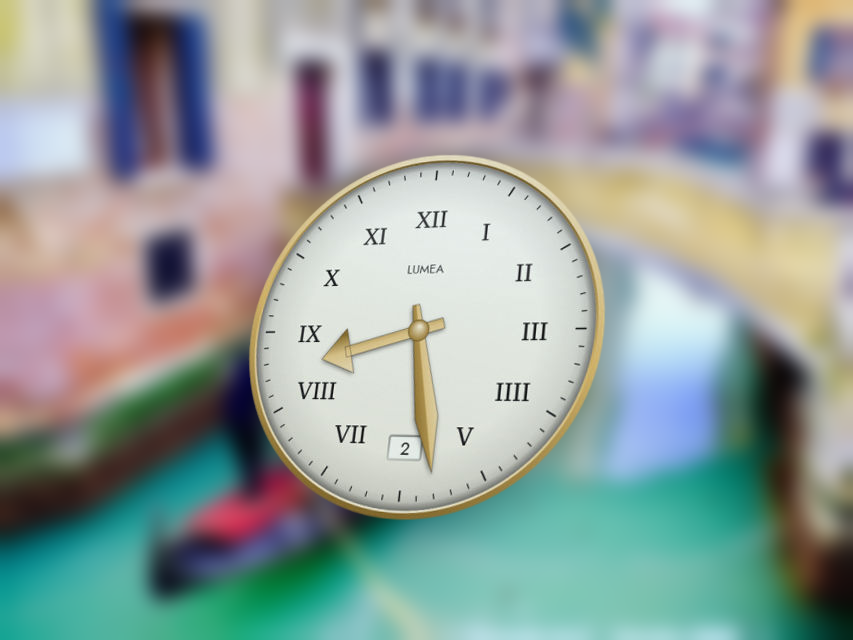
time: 8:28
